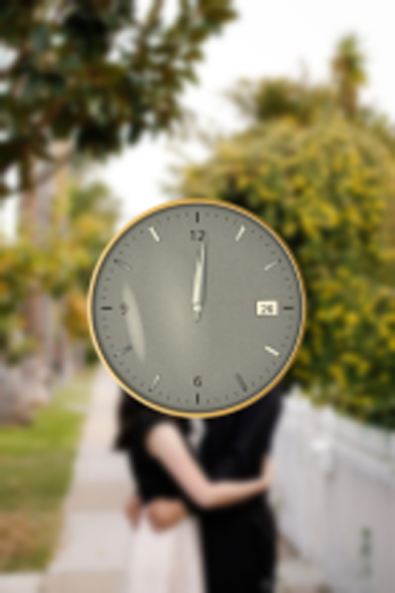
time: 12:01
